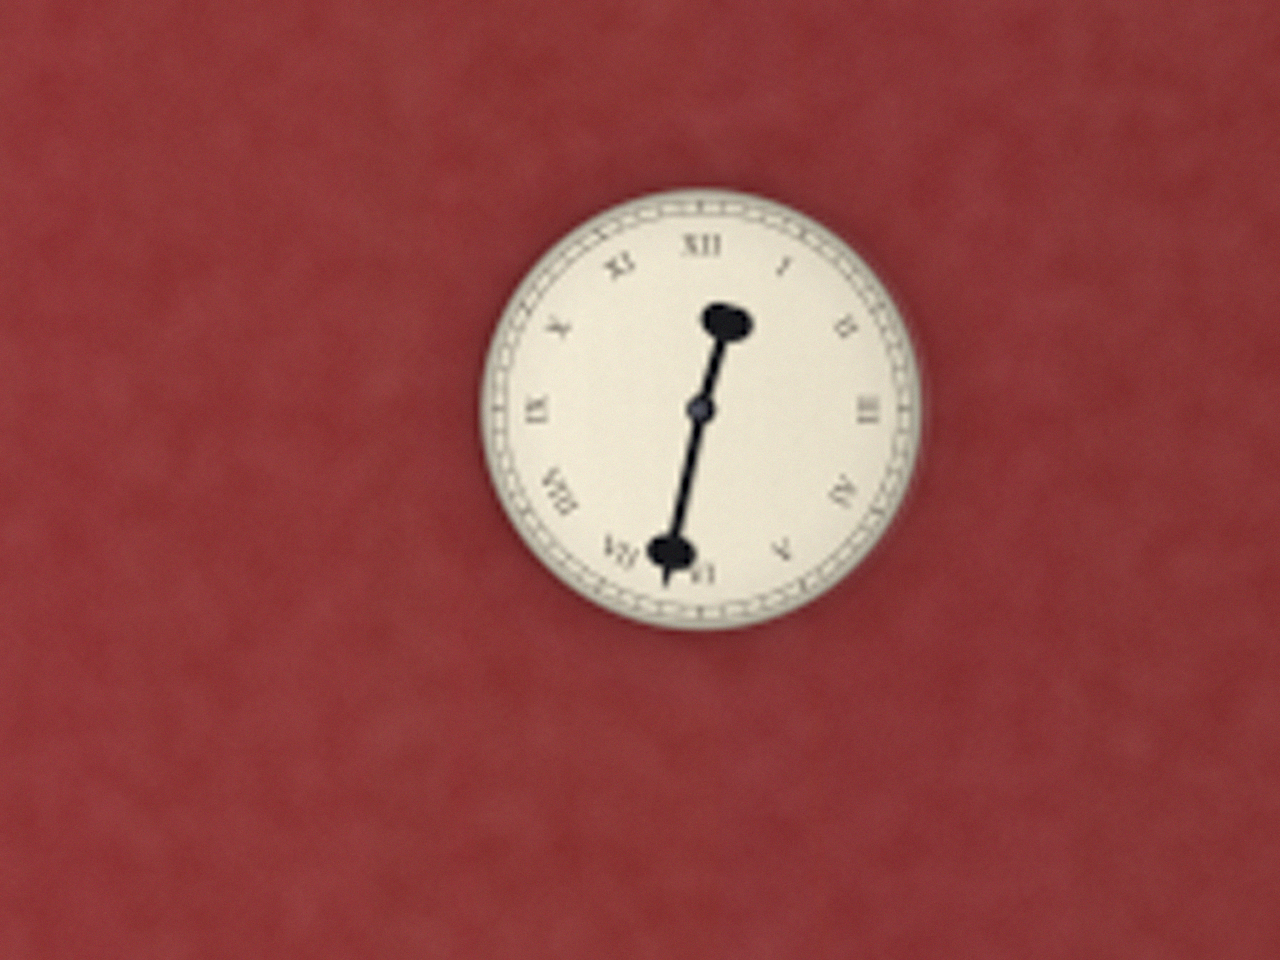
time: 12:32
